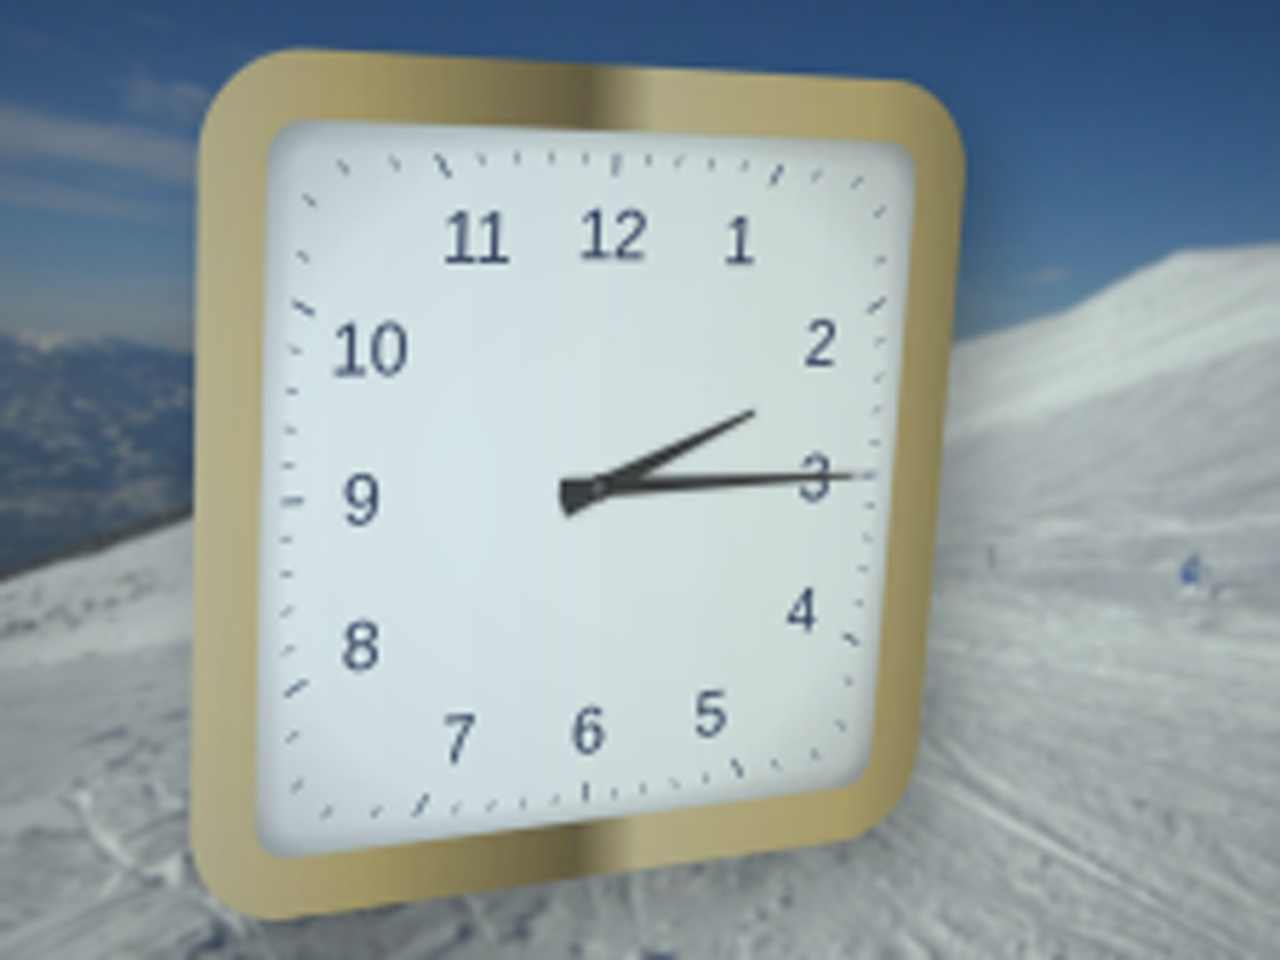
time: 2:15
